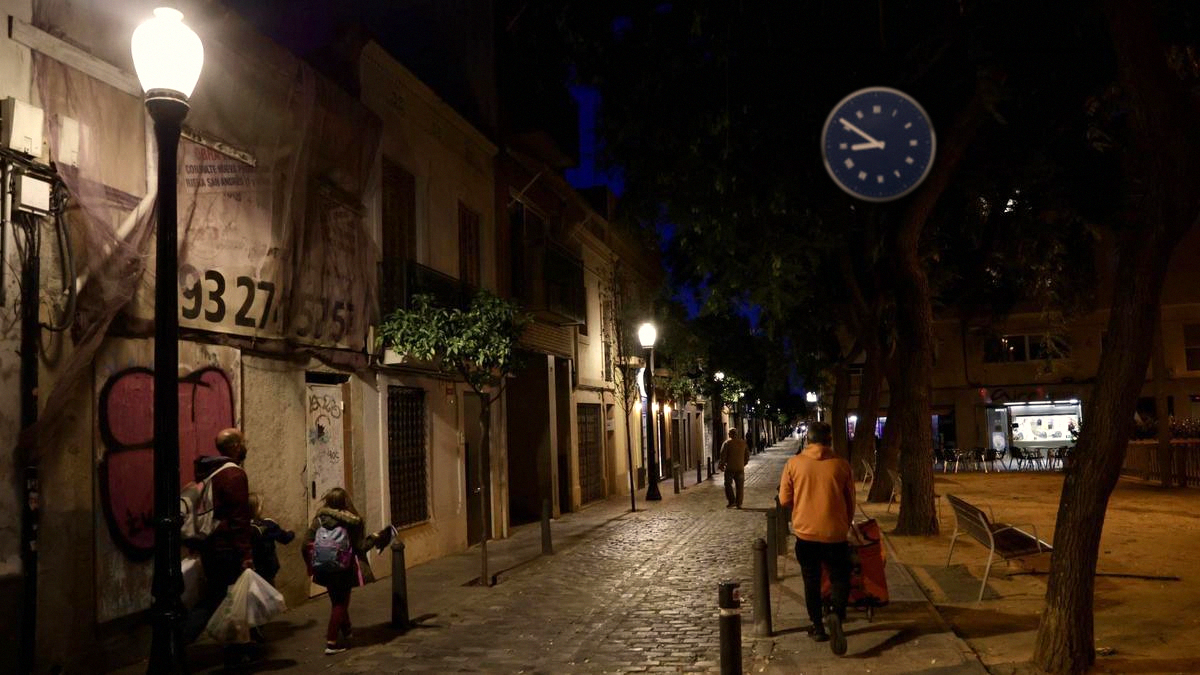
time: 8:51
